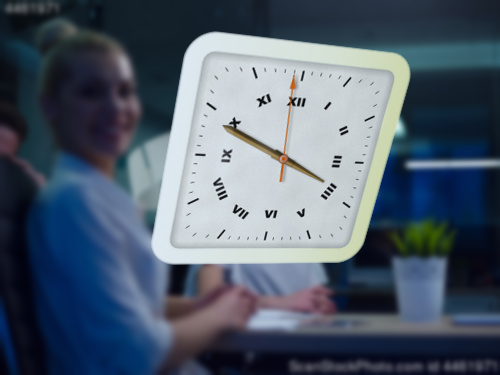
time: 3:48:59
